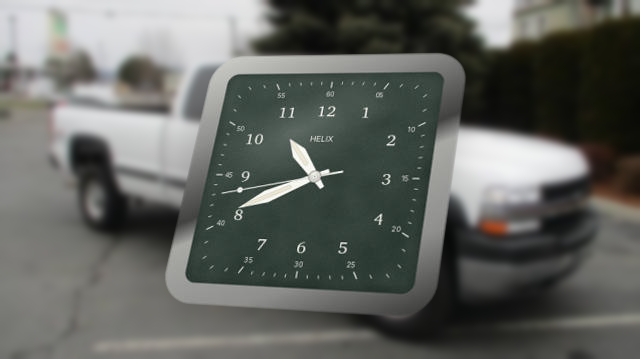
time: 10:40:43
